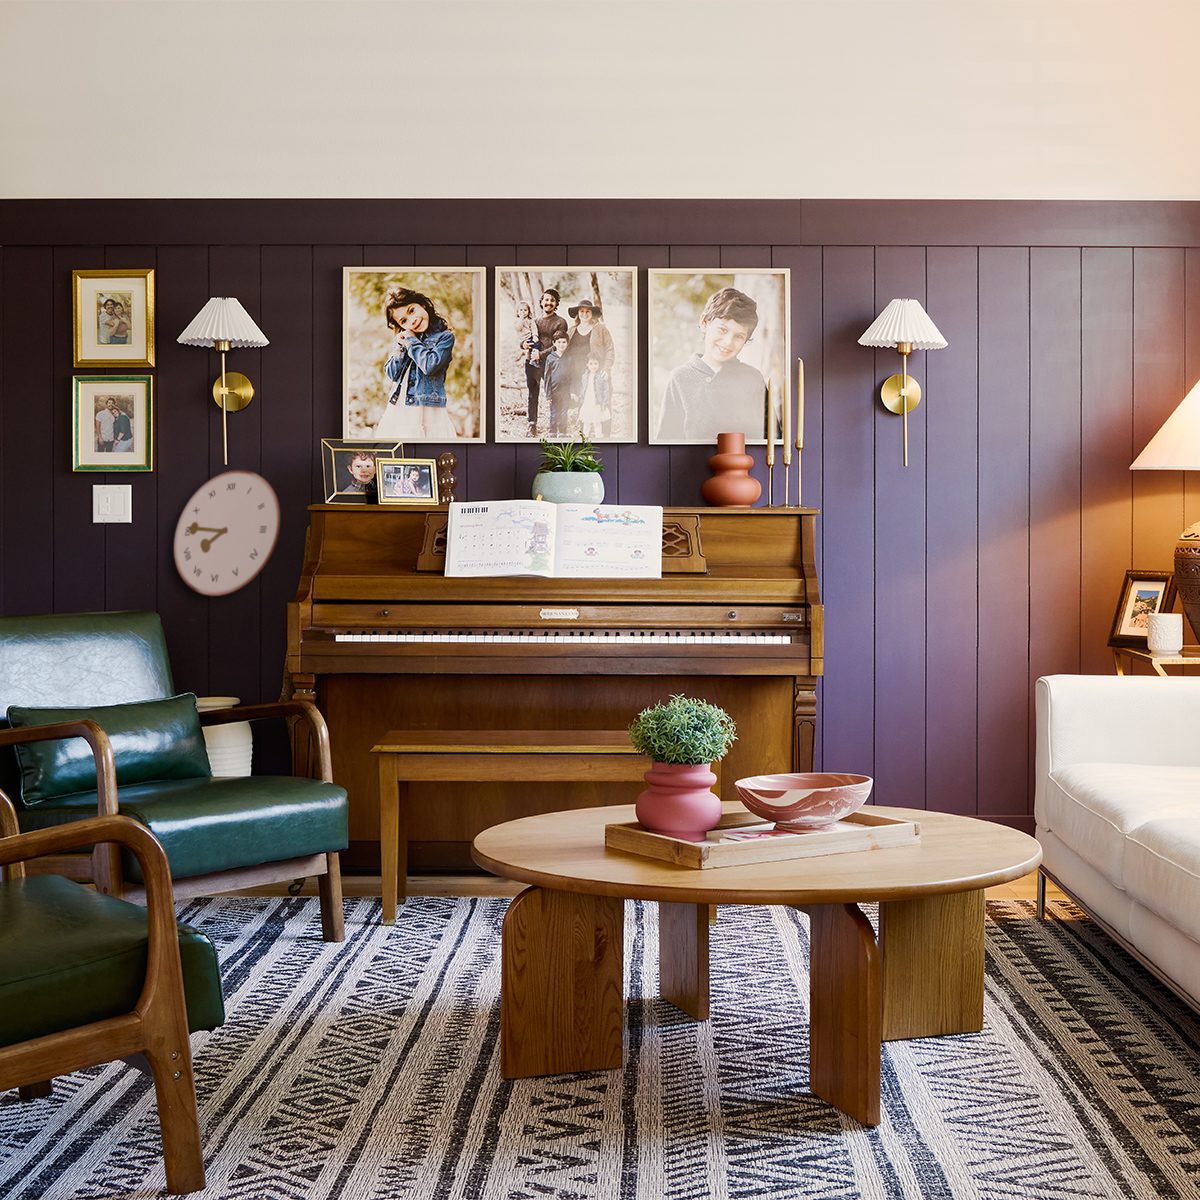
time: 7:46
